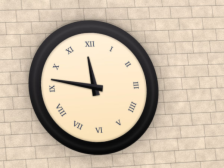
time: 11:47
